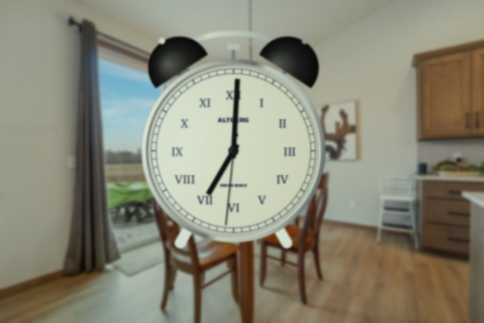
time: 7:00:31
